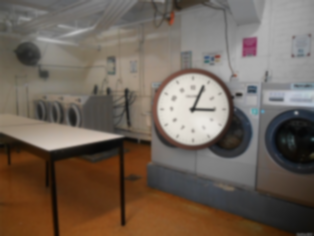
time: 3:04
